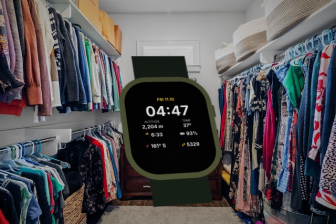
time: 4:47
